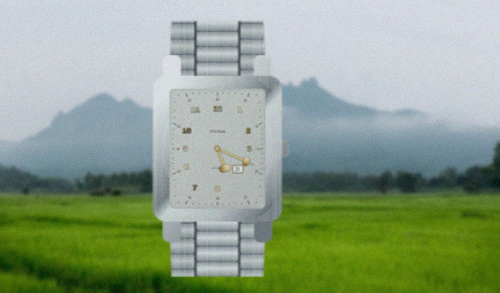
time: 5:19
